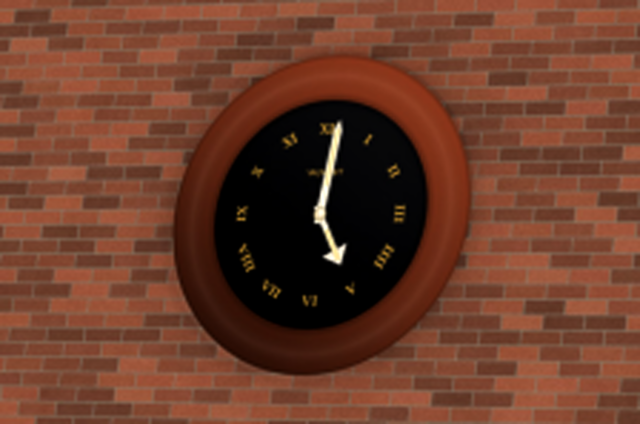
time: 5:01
